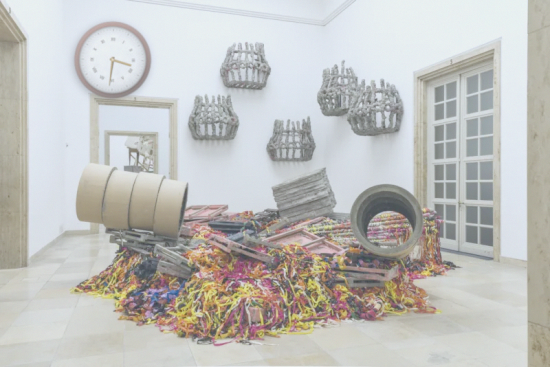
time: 3:31
